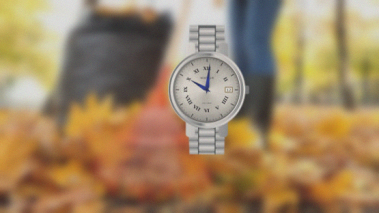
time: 10:01
